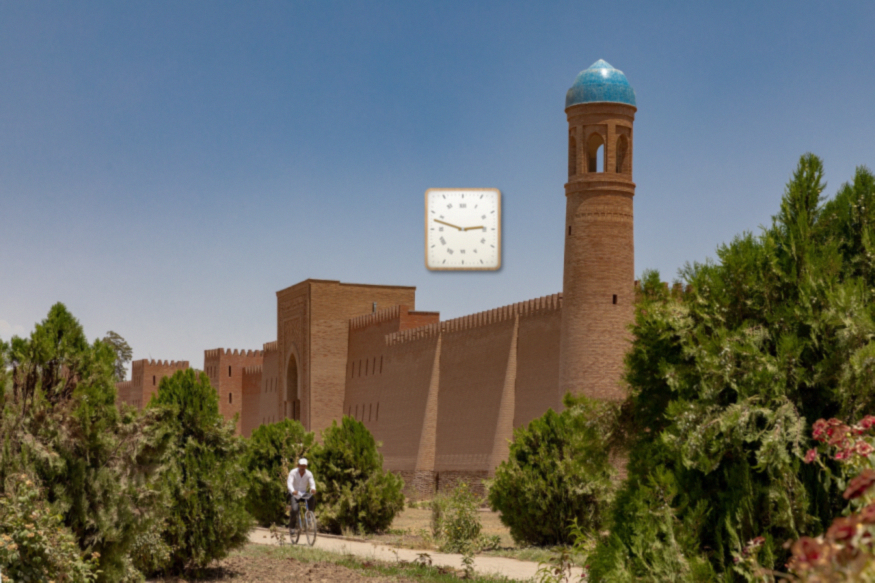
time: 2:48
